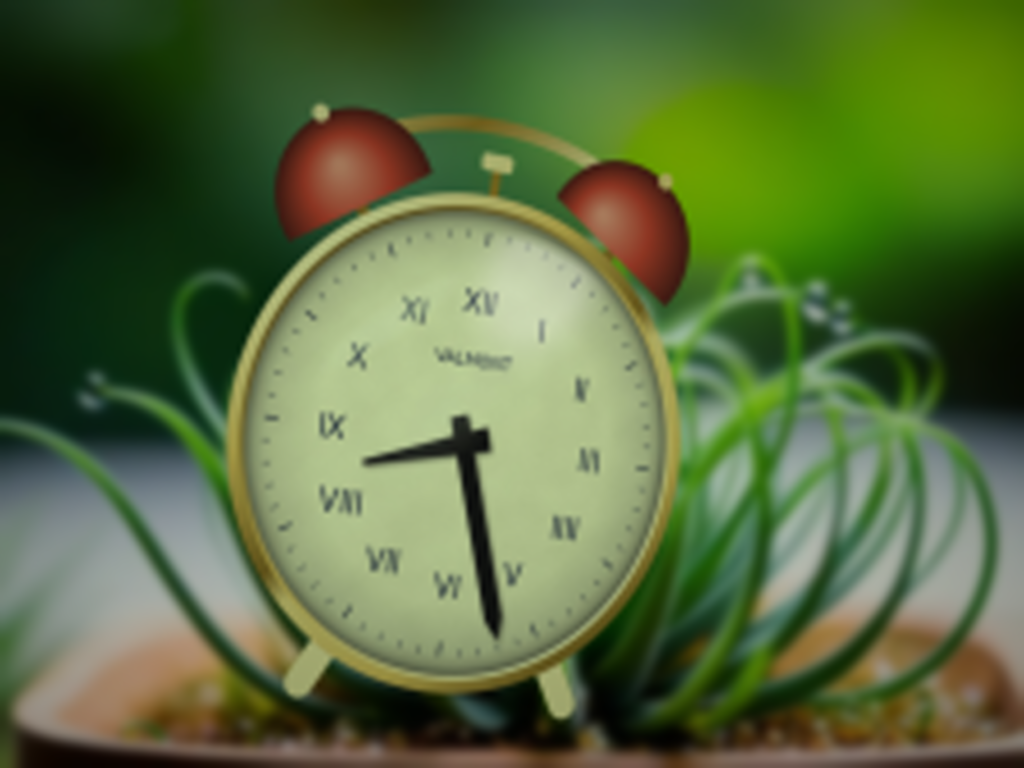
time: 8:27
